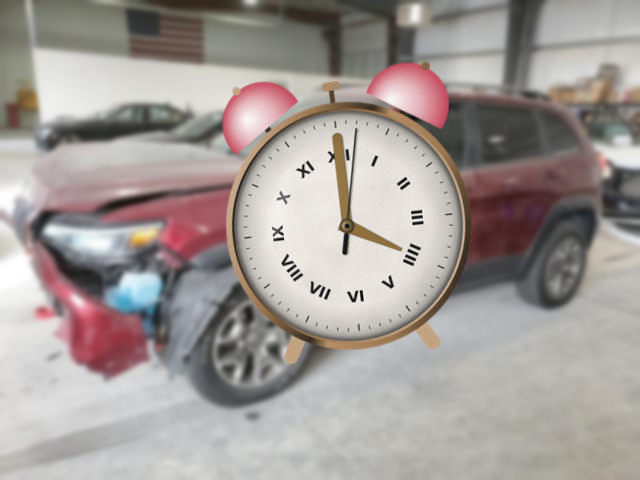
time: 4:00:02
